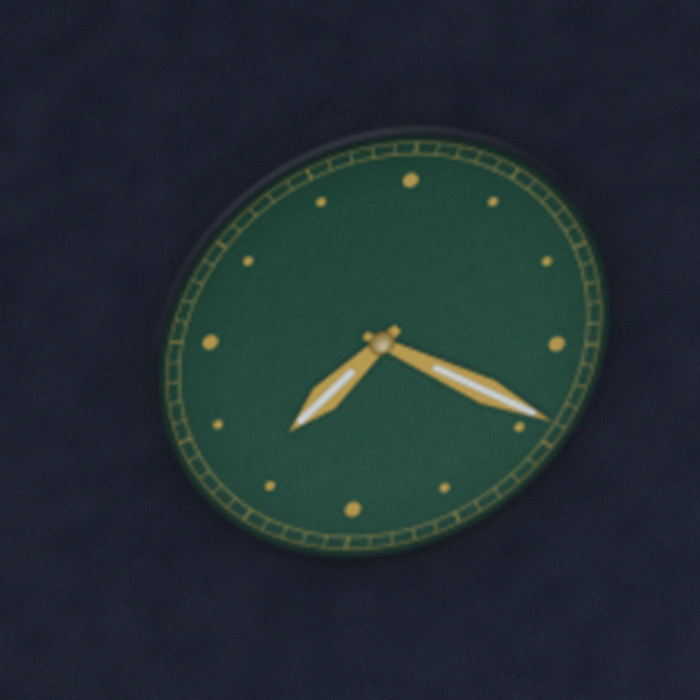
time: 7:19
